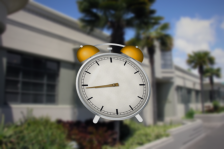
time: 8:44
